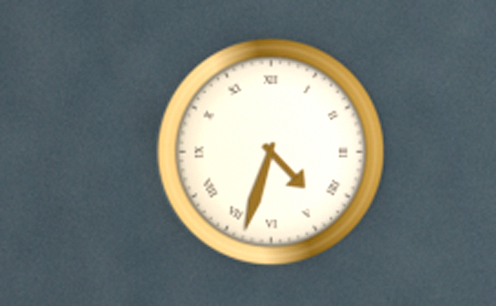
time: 4:33
